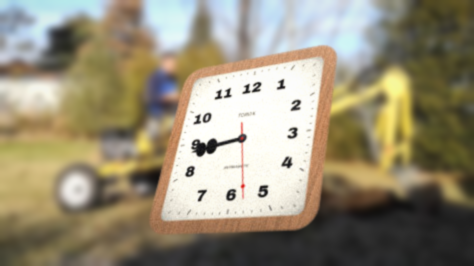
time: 8:43:28
